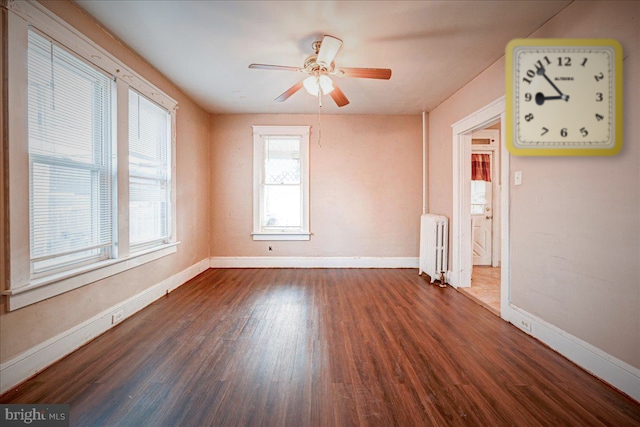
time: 8:53
